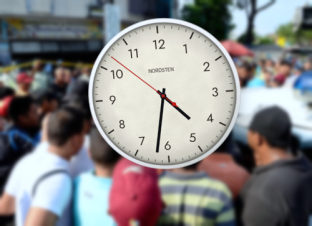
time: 4:31:52
